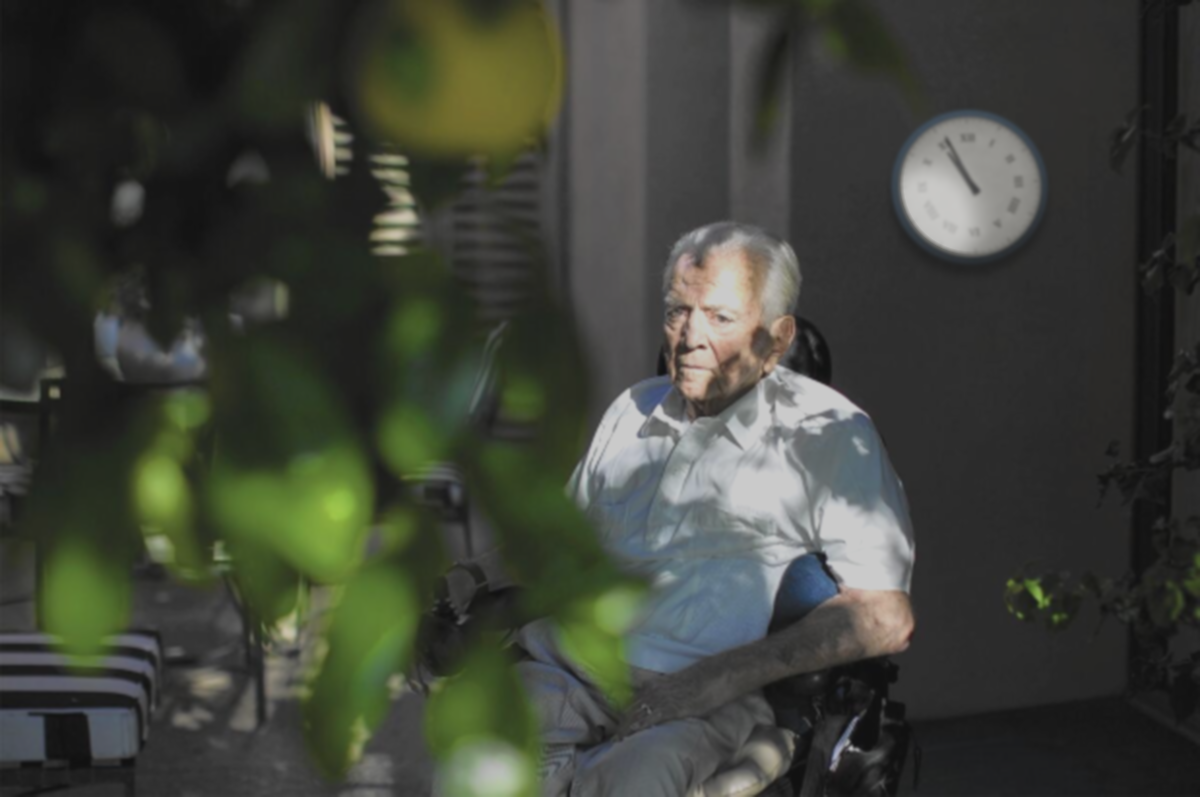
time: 10:56
